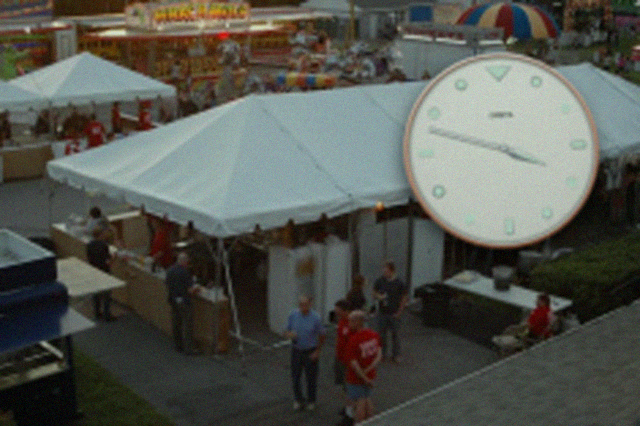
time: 3:48
